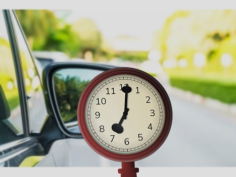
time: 7:01
